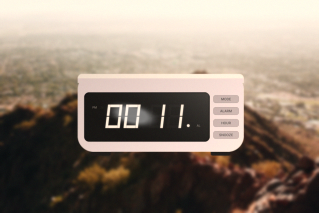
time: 0:11
